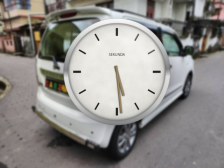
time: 5:29
